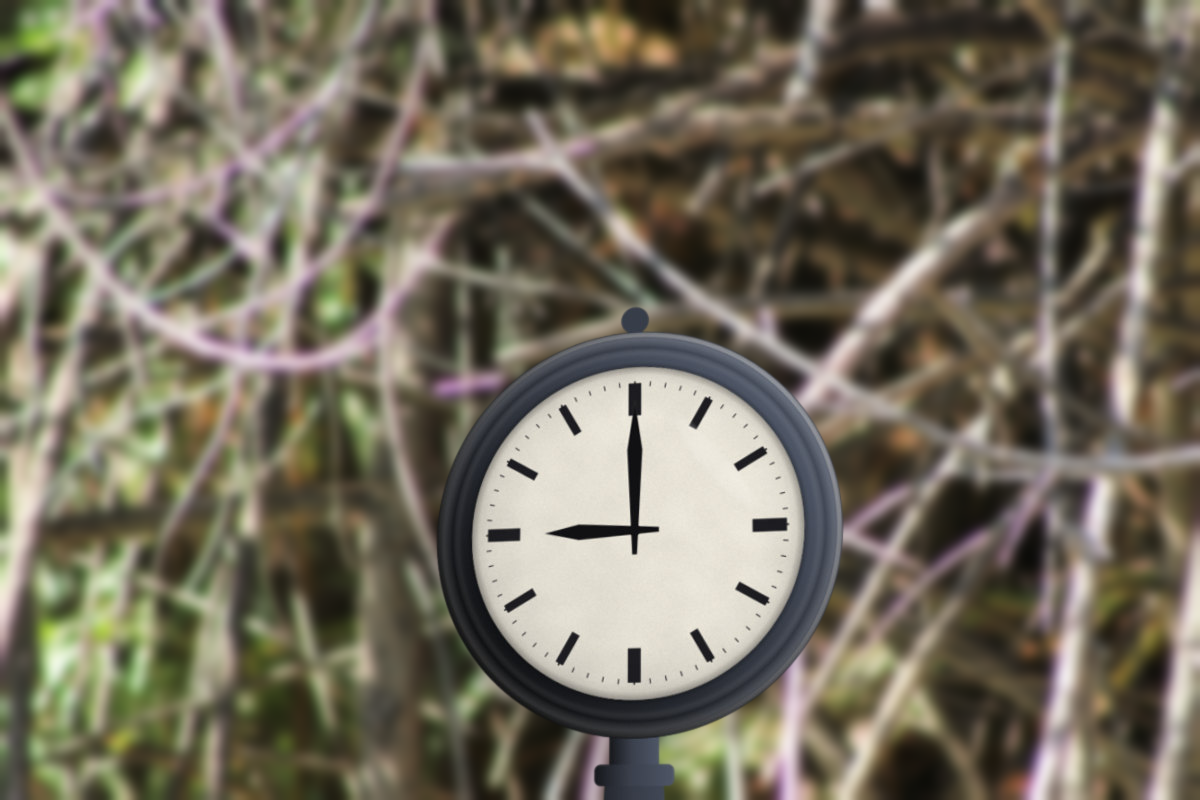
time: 9:00
